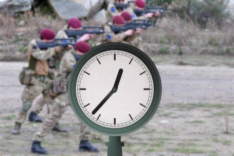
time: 12:37
